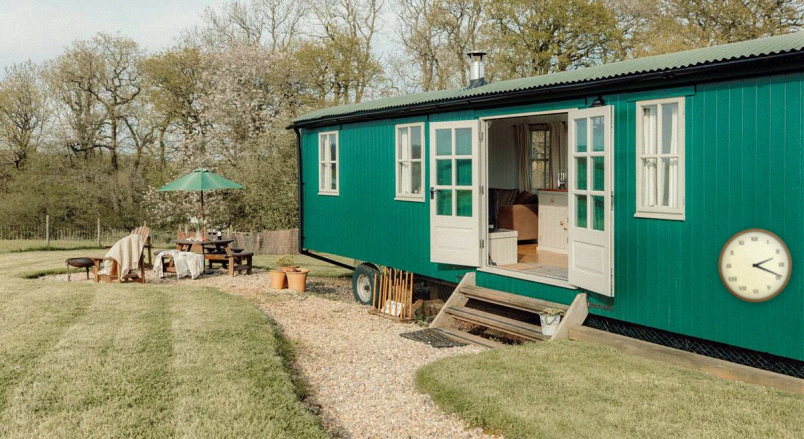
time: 2:19
